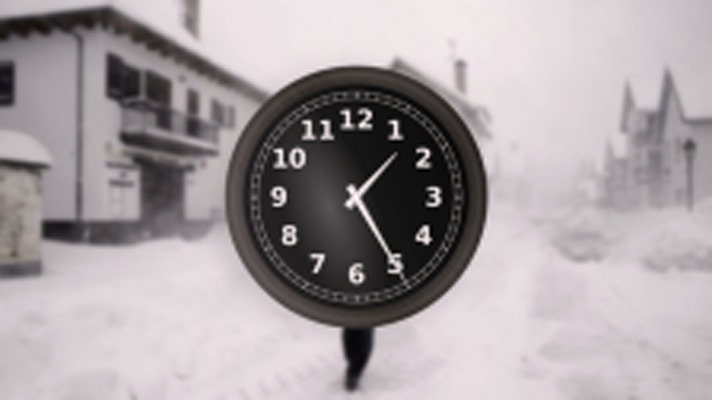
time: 1:25
